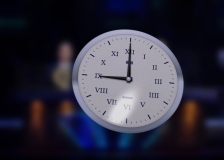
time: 9:00
